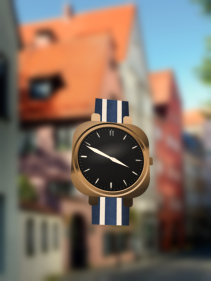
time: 3:49
